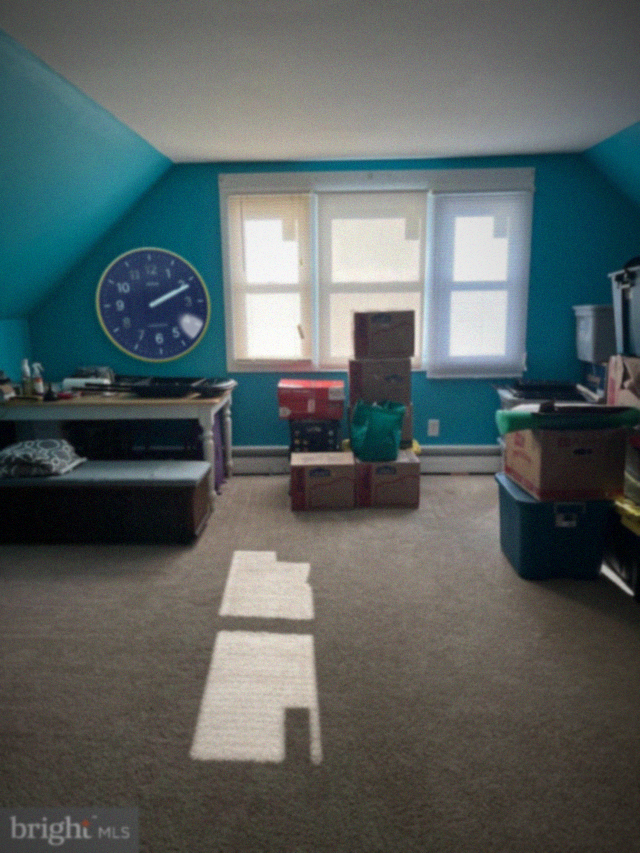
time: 2:11
